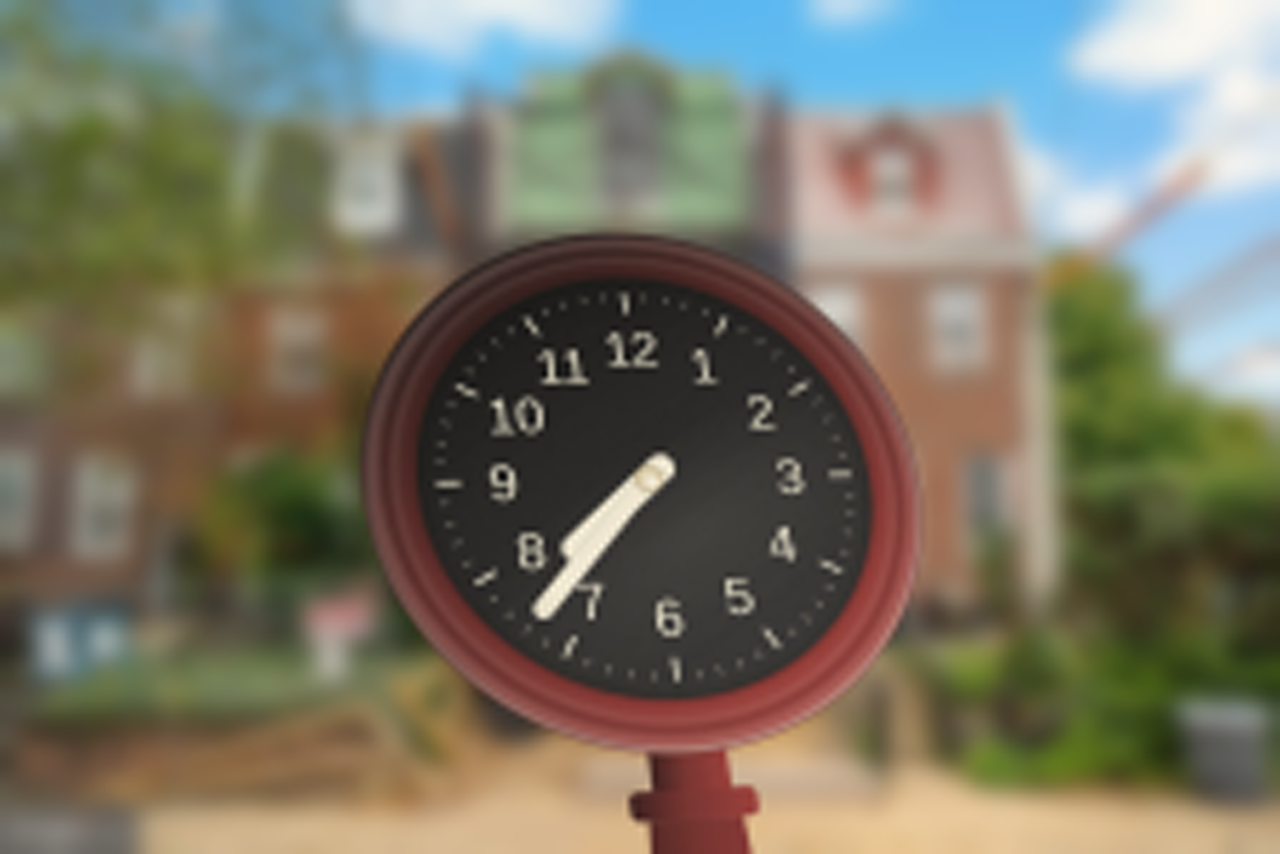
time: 7:37
